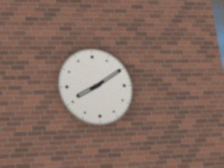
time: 8:10
